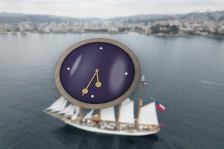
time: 5:33
